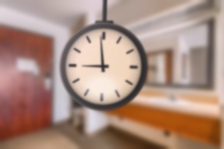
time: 8:59
